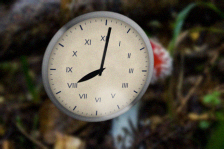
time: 8:01
